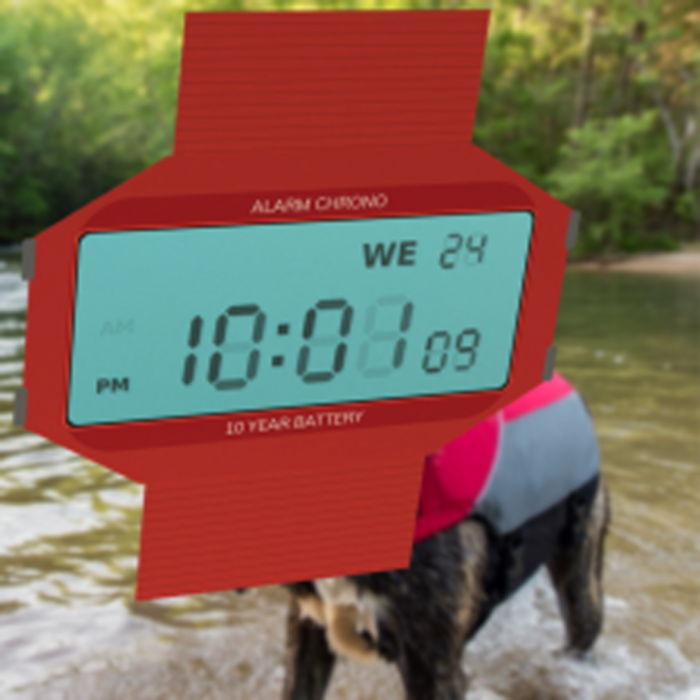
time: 10:01:09
